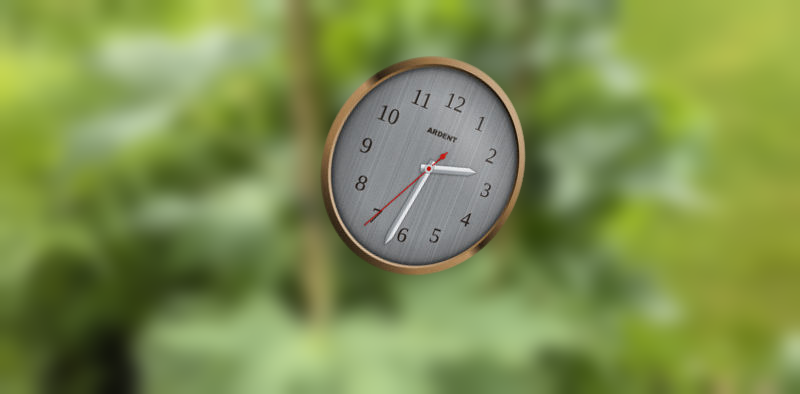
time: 2:31:35
